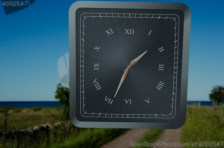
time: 1:34
